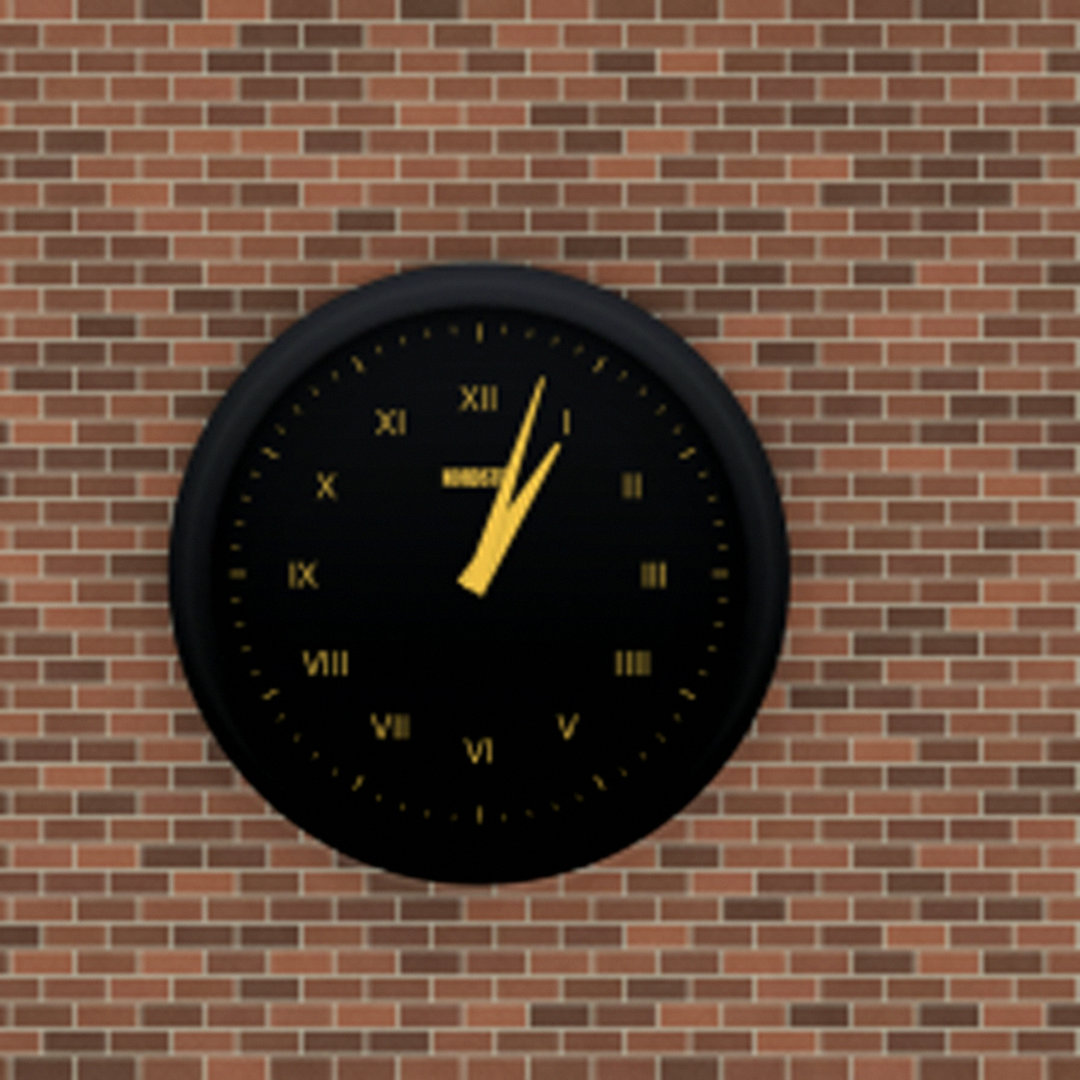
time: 1:03
